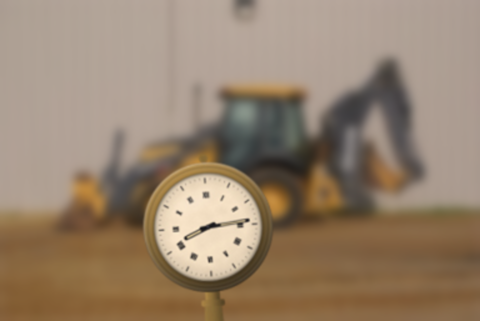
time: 8:14
